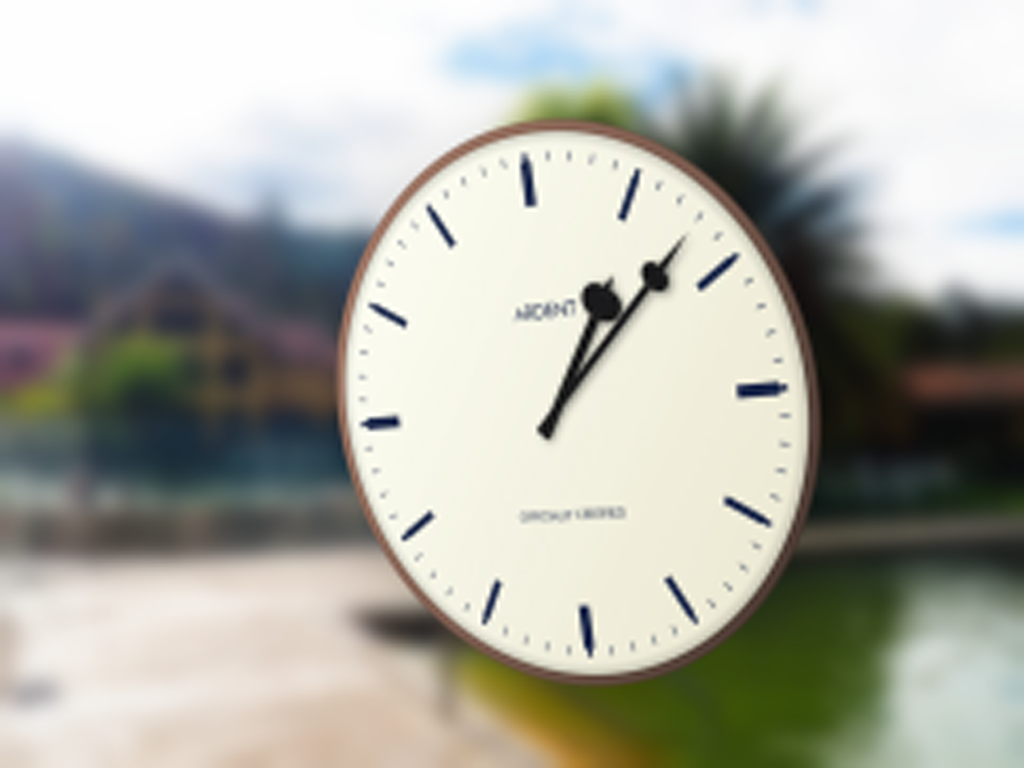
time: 1:08
